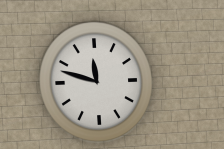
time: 11:48
